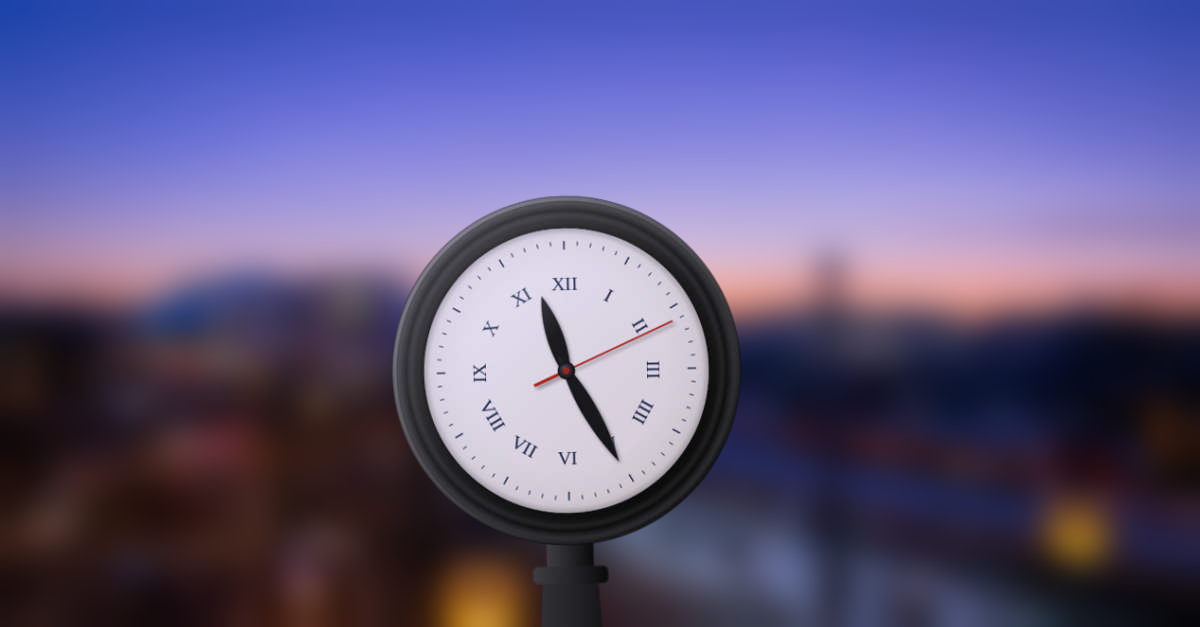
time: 11:25:11
